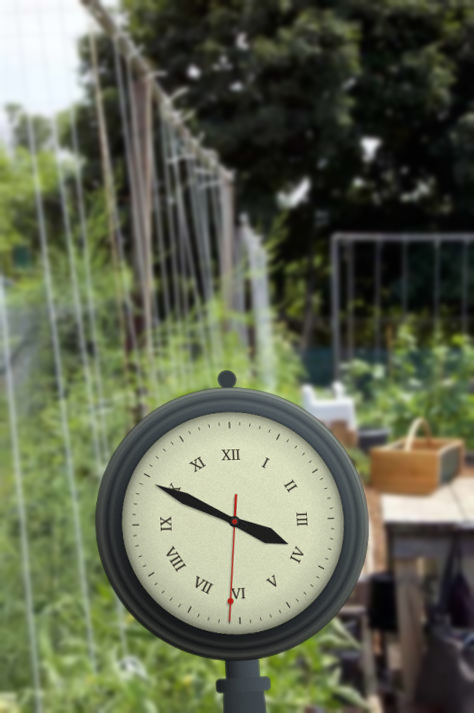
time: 3:49:31
